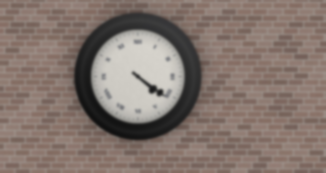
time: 4:21
